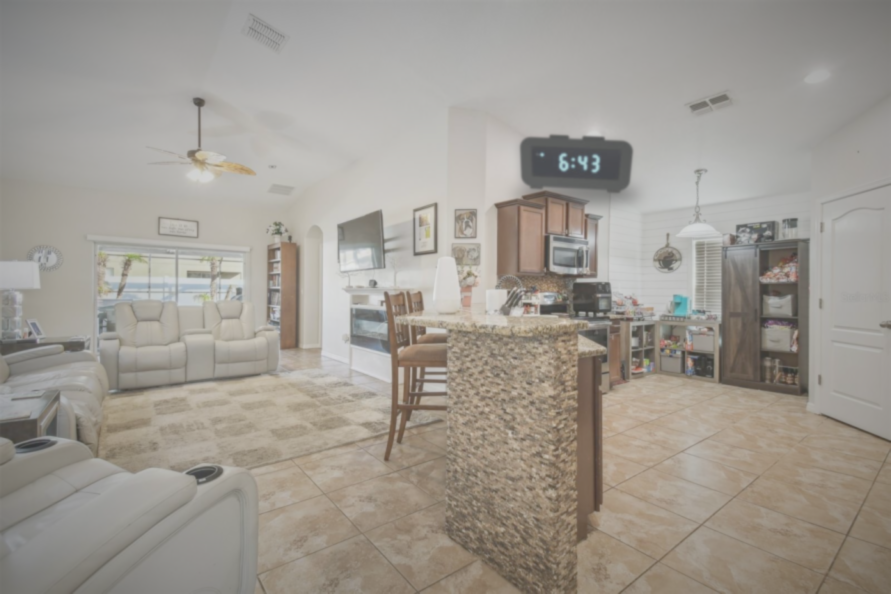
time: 6:43
